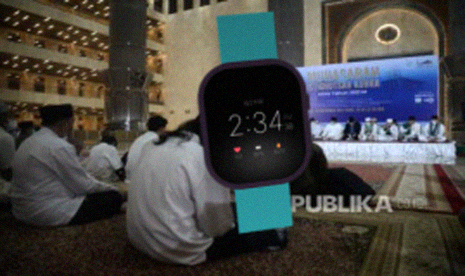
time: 2:34
